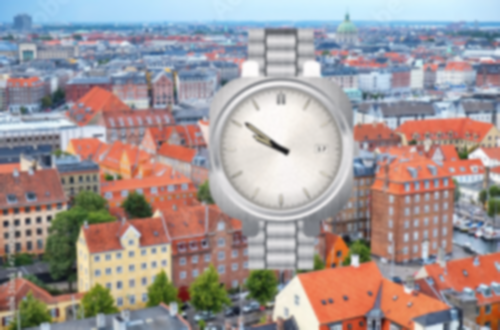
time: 9:51
